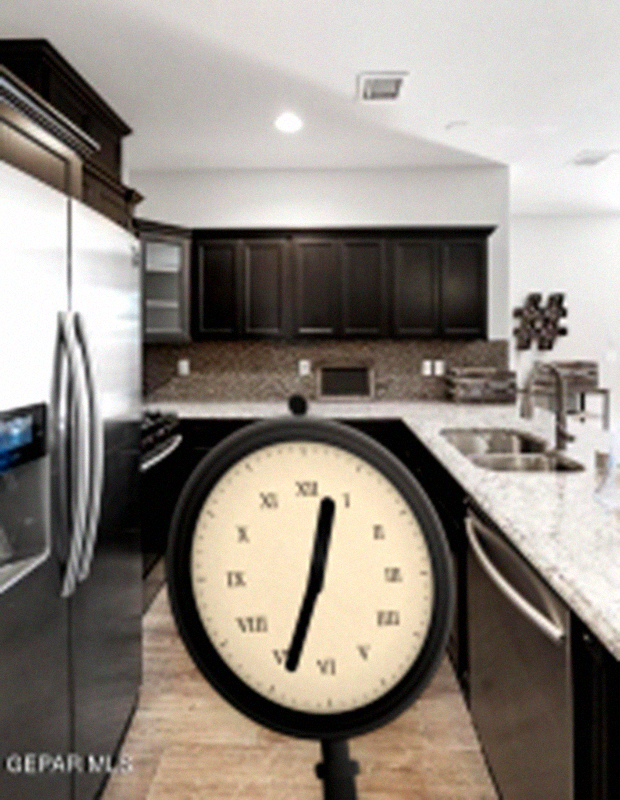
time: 12:34
